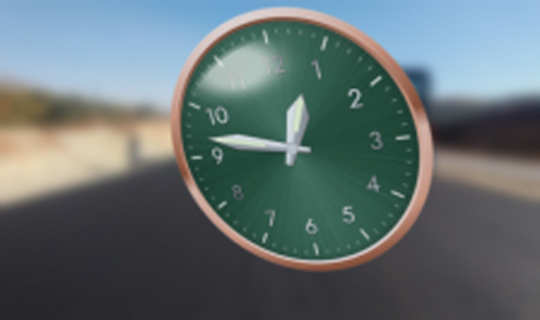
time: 12:47
